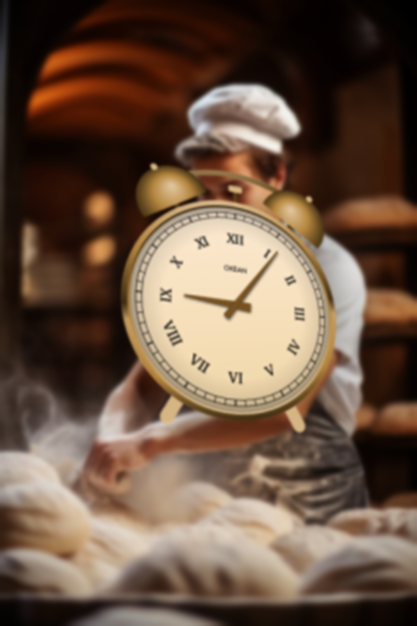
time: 9:06
